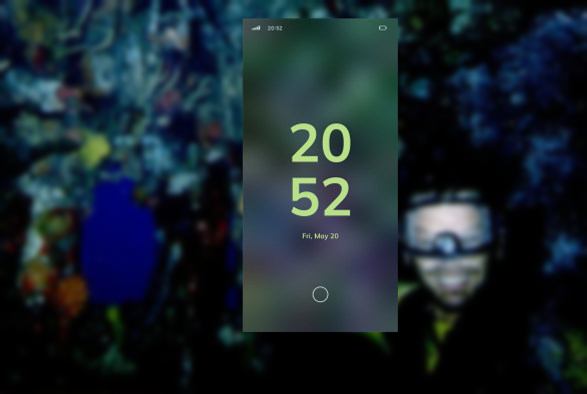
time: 20:52
